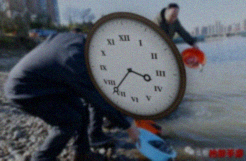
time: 3:37
